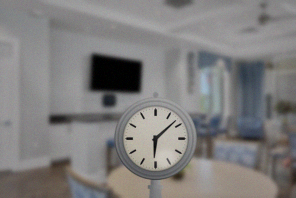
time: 6:08
